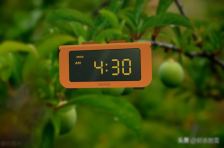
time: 4:30
